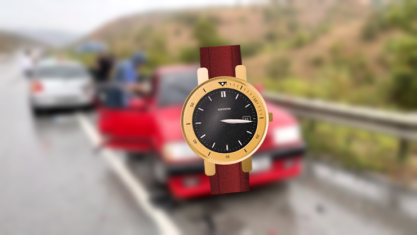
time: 3:16
